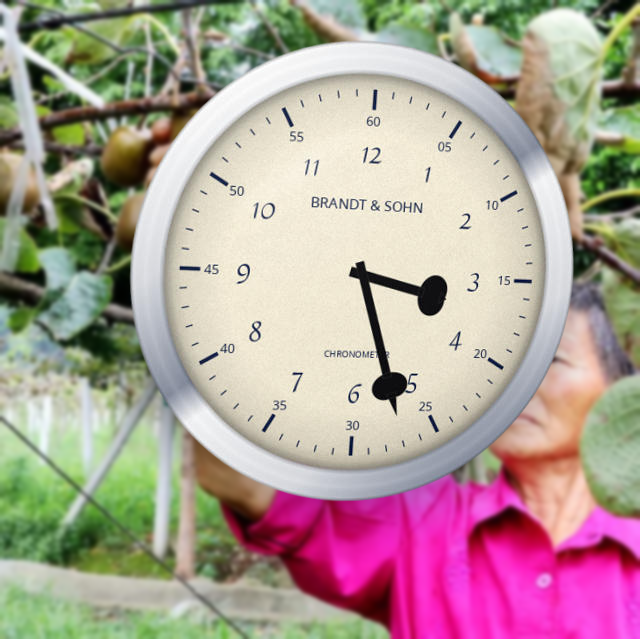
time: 3:27
